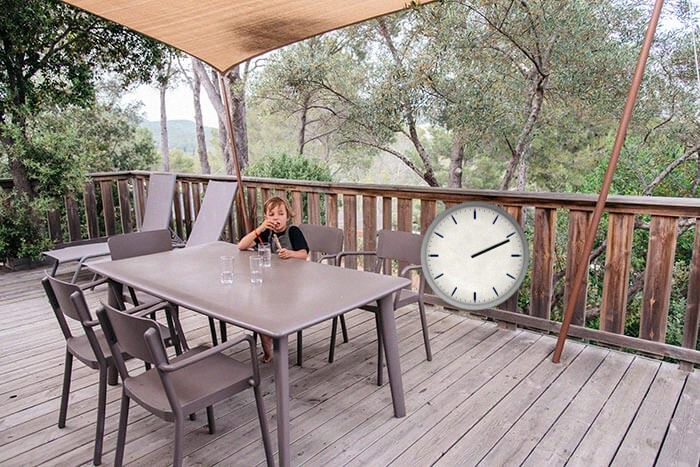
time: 2:11
